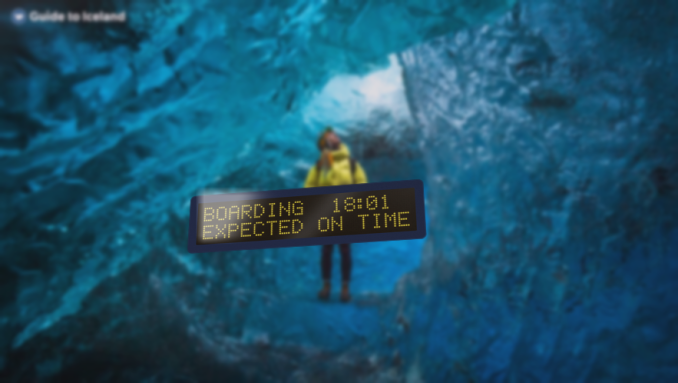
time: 18:01
